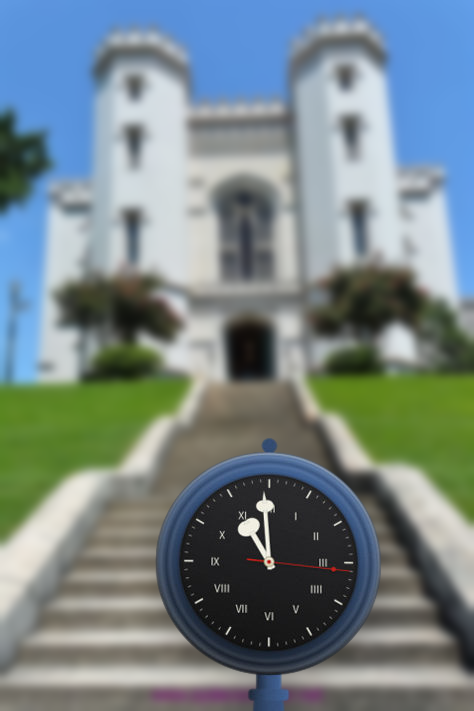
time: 10:59:16
